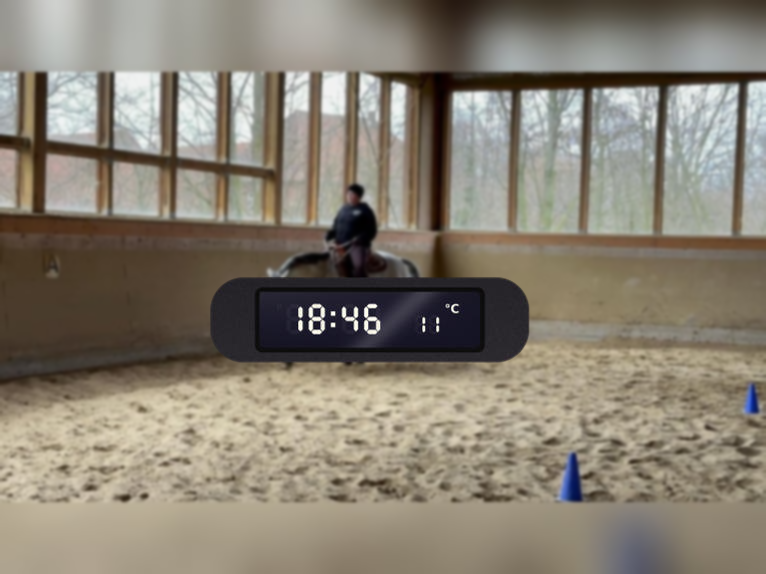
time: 18:46
